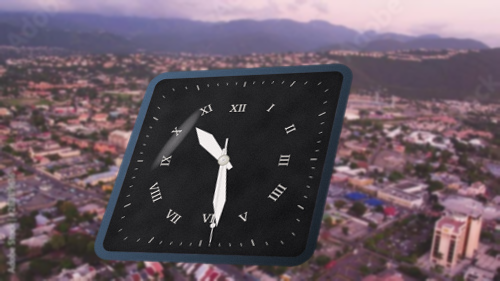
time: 10:28:29
